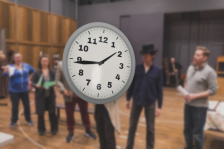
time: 1:44
